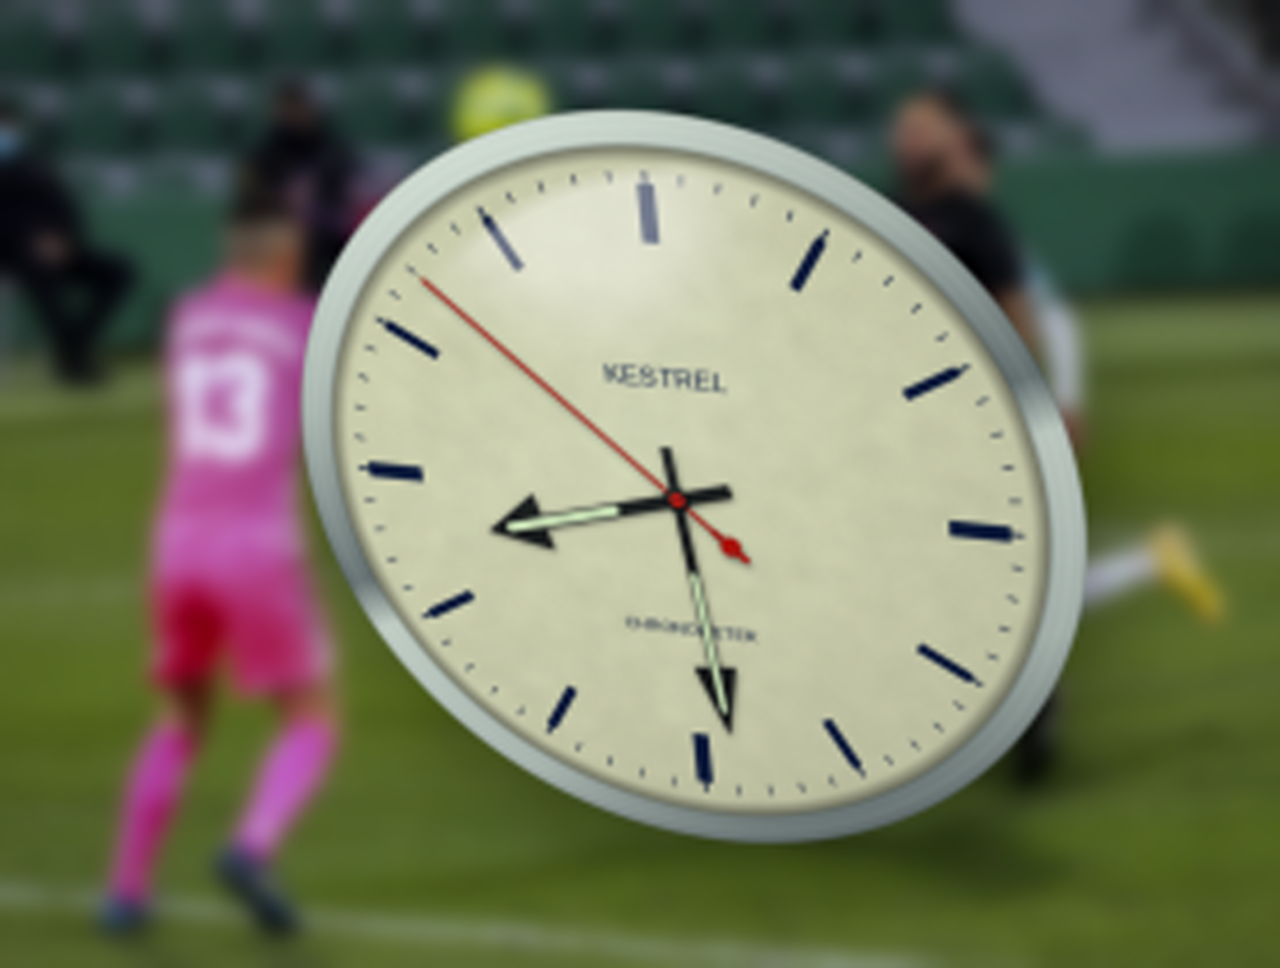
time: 8:28:52
